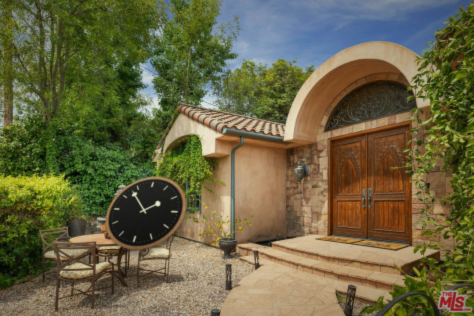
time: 1:53
